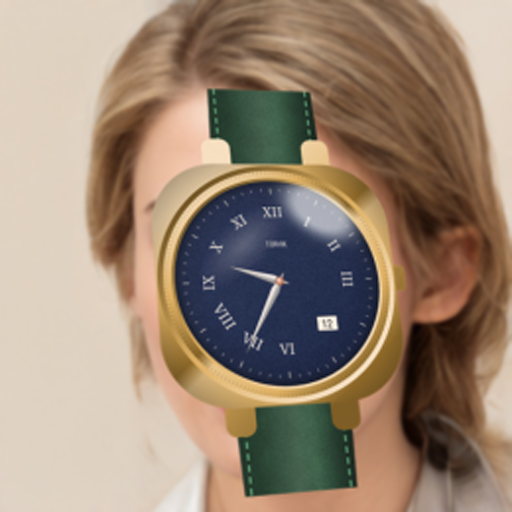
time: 9:35
